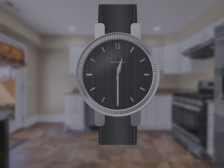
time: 12:30
